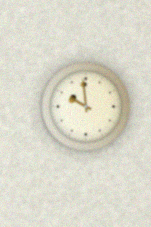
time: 9:59
